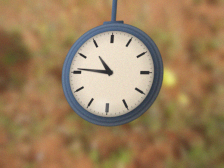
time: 10:46
